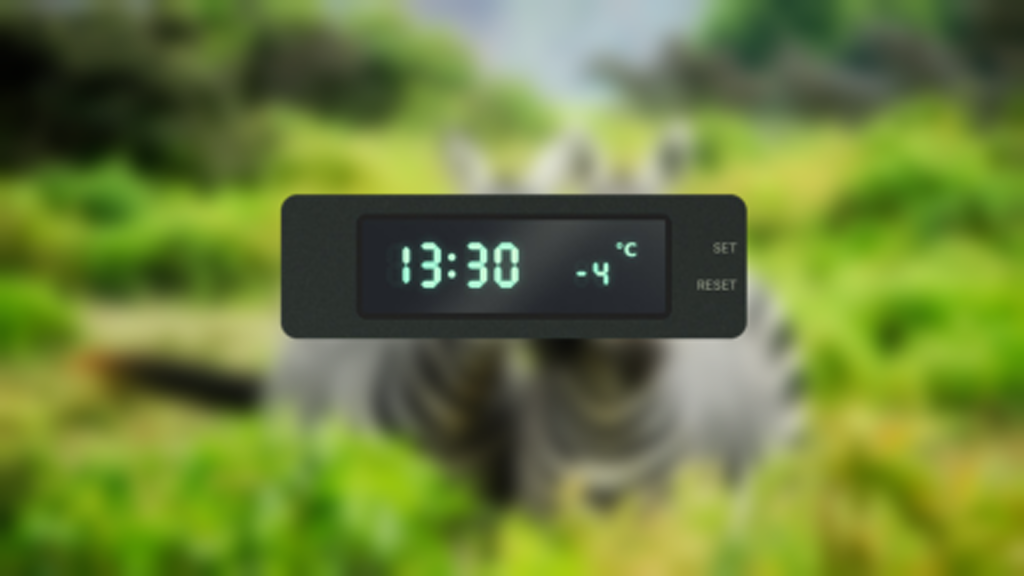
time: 13:30
